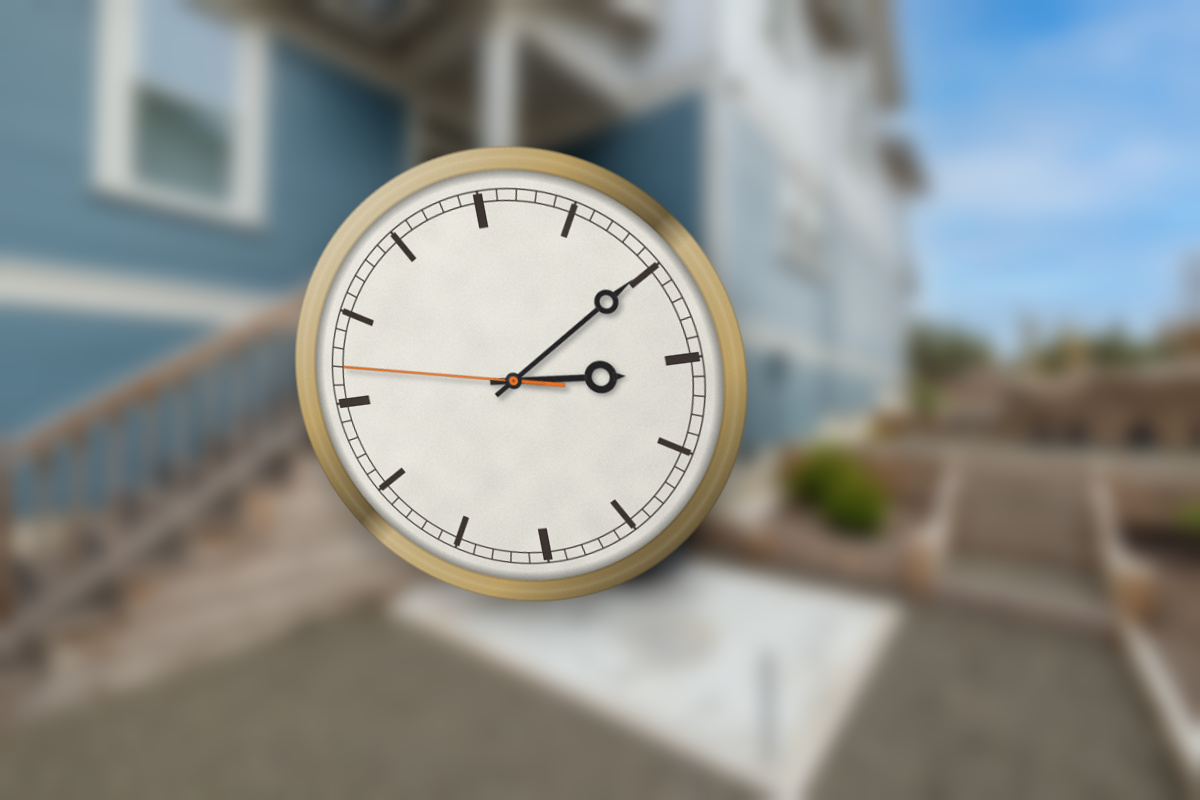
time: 3:09:47
